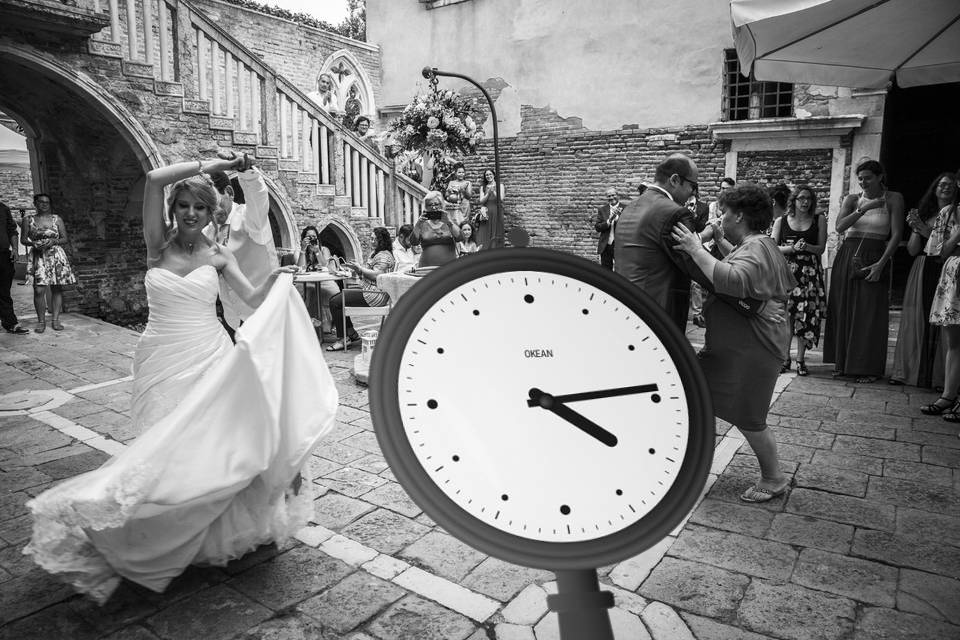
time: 4:14
